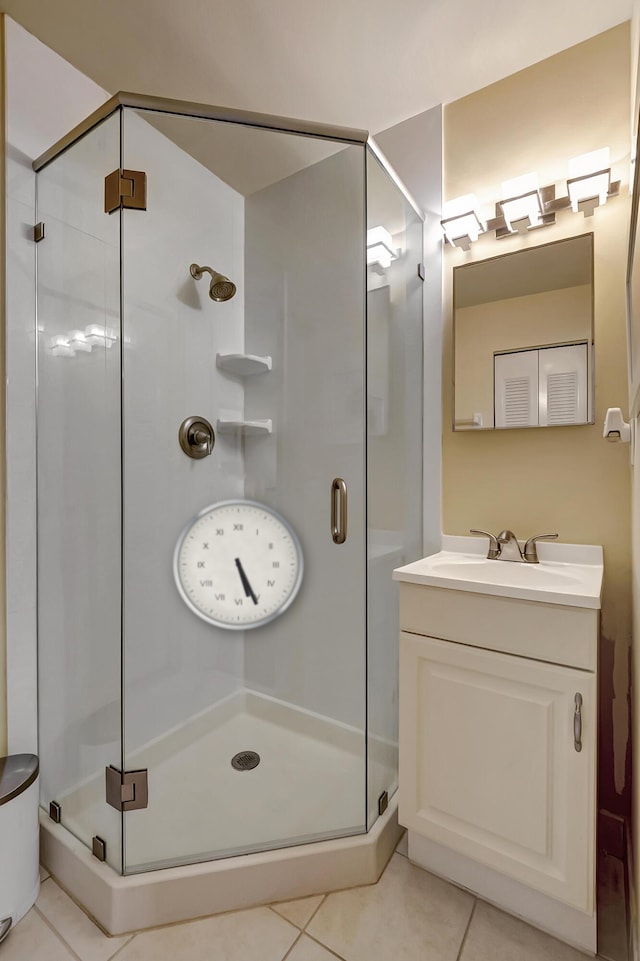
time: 5:26
